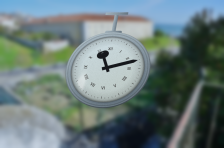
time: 11:12
